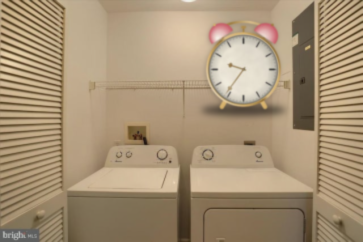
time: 9:36
